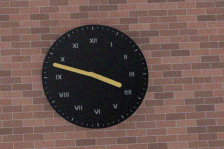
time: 3:48
